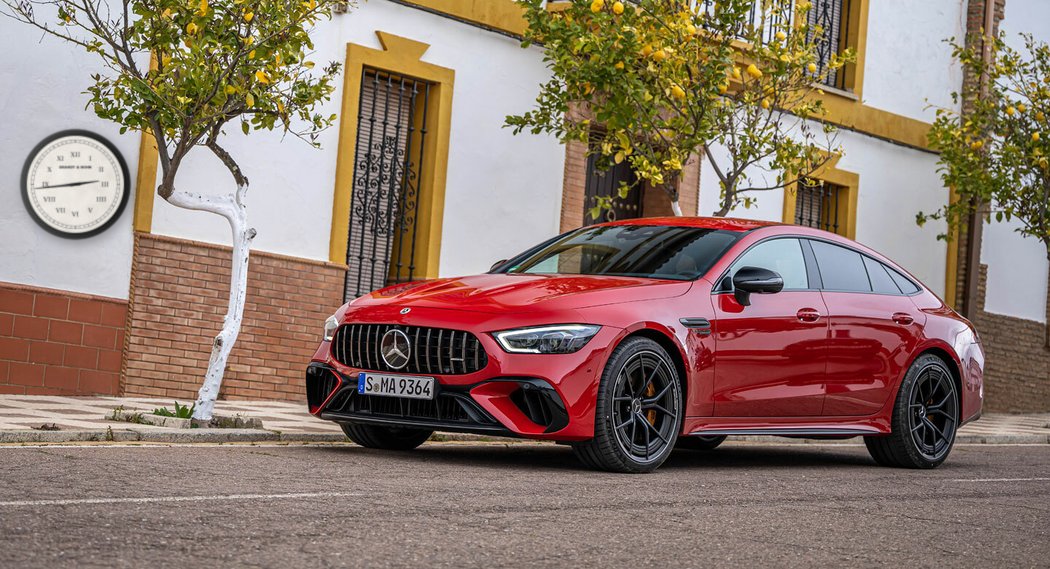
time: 2:44
